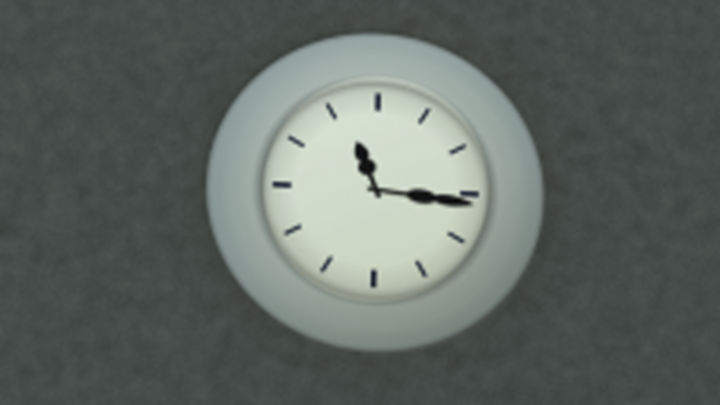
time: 11:16
